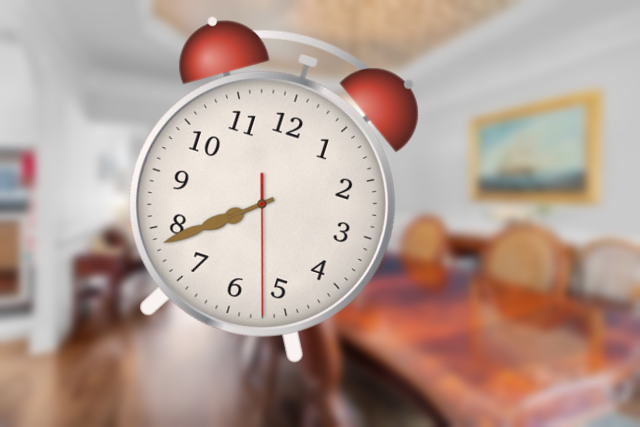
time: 7:38:27
